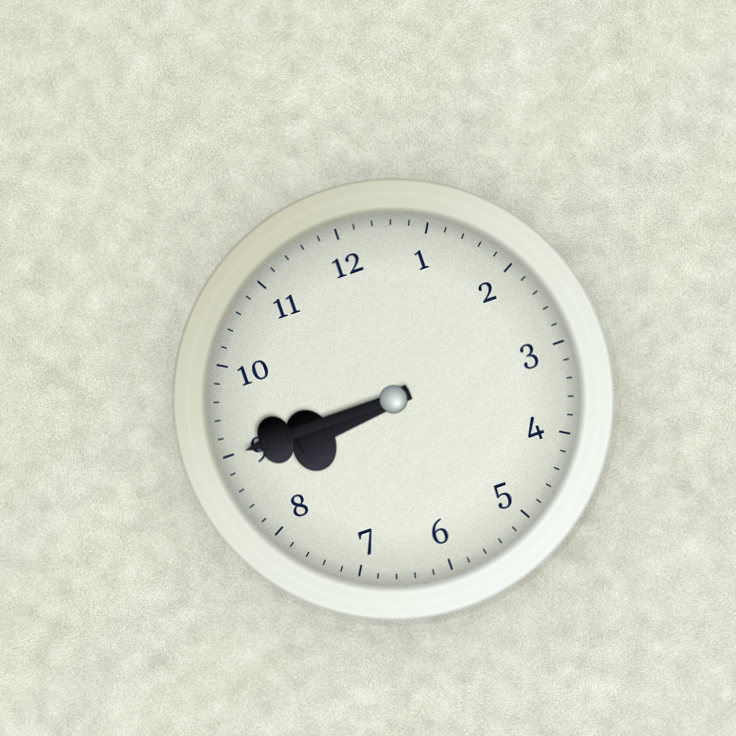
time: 8:45
